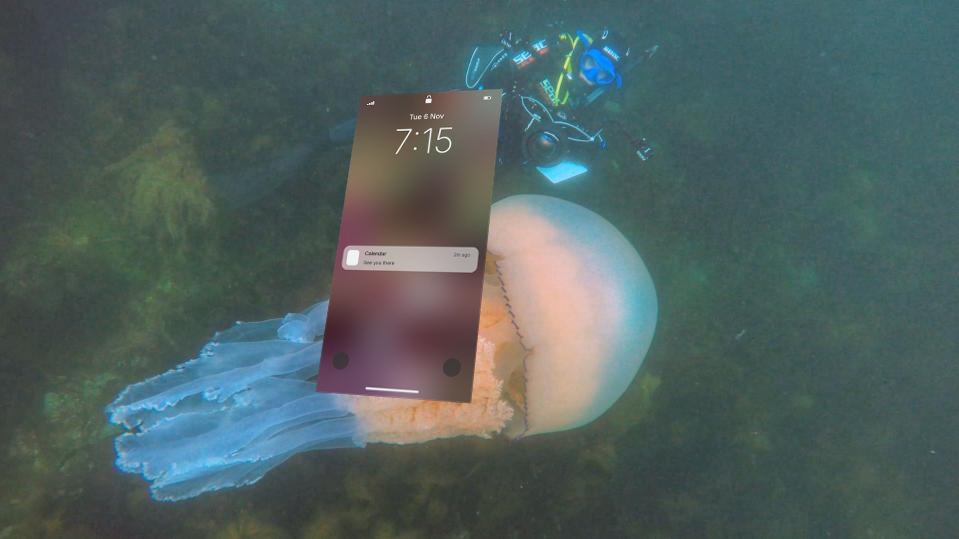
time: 7:15
